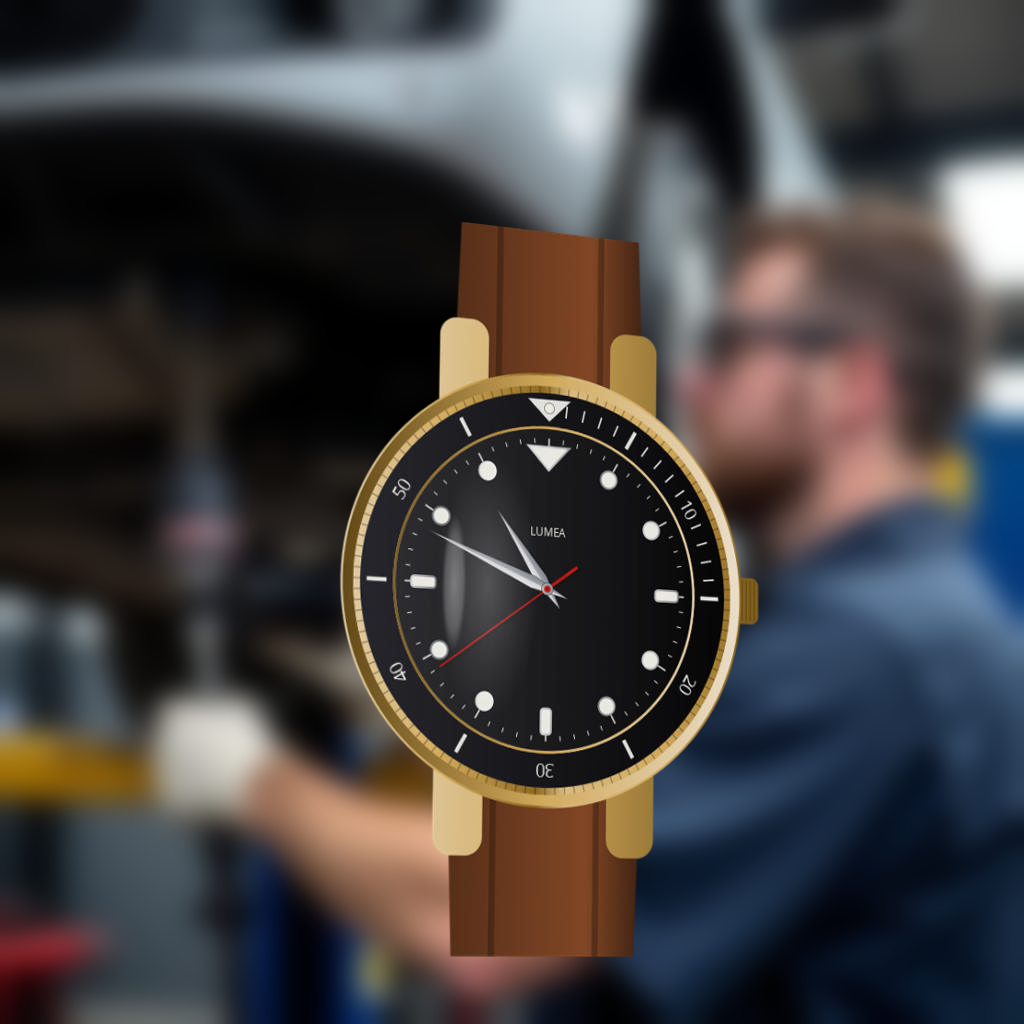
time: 10:48:39
